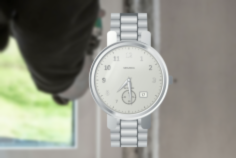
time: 7:29
